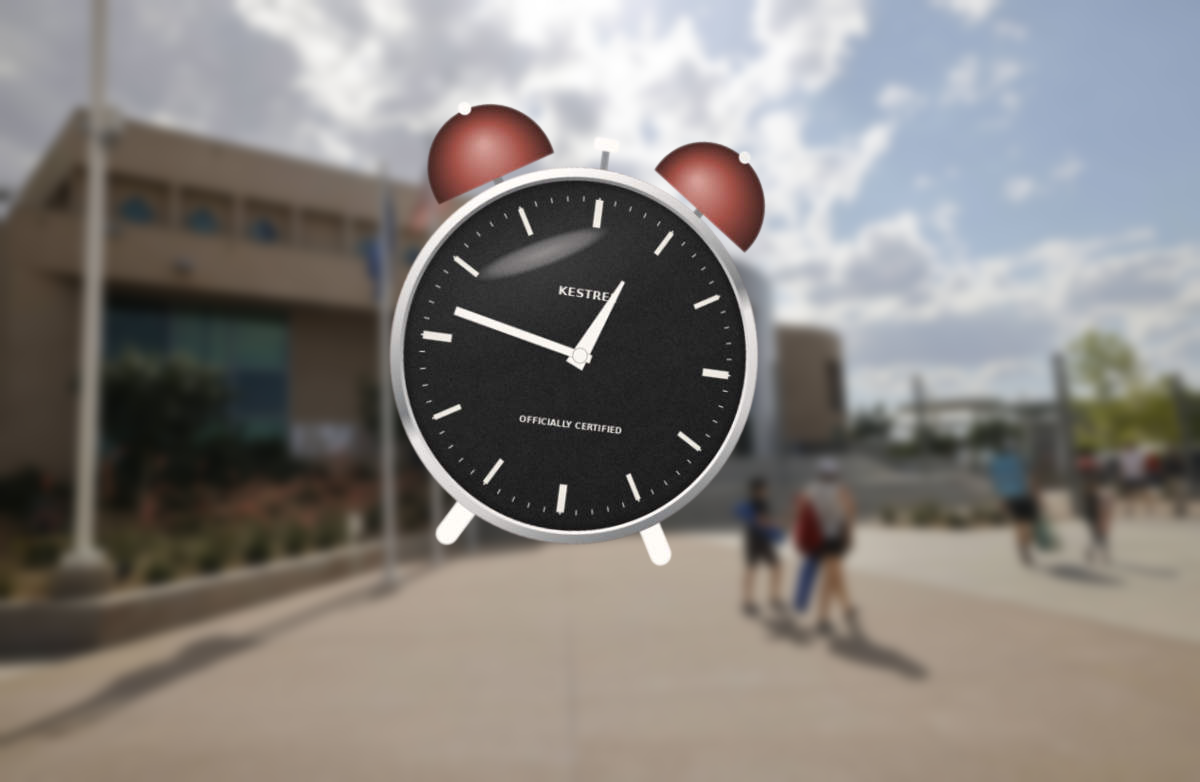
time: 12:47
